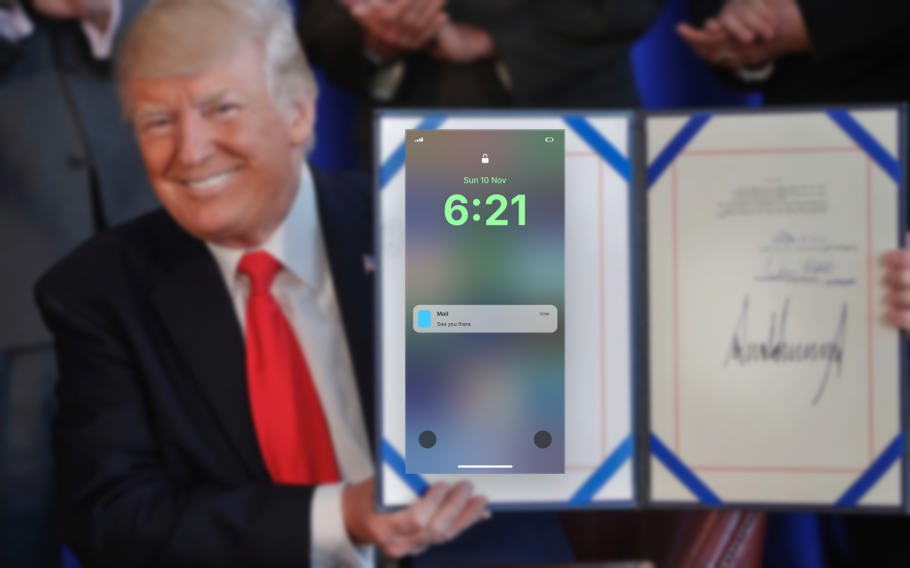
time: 6:21
